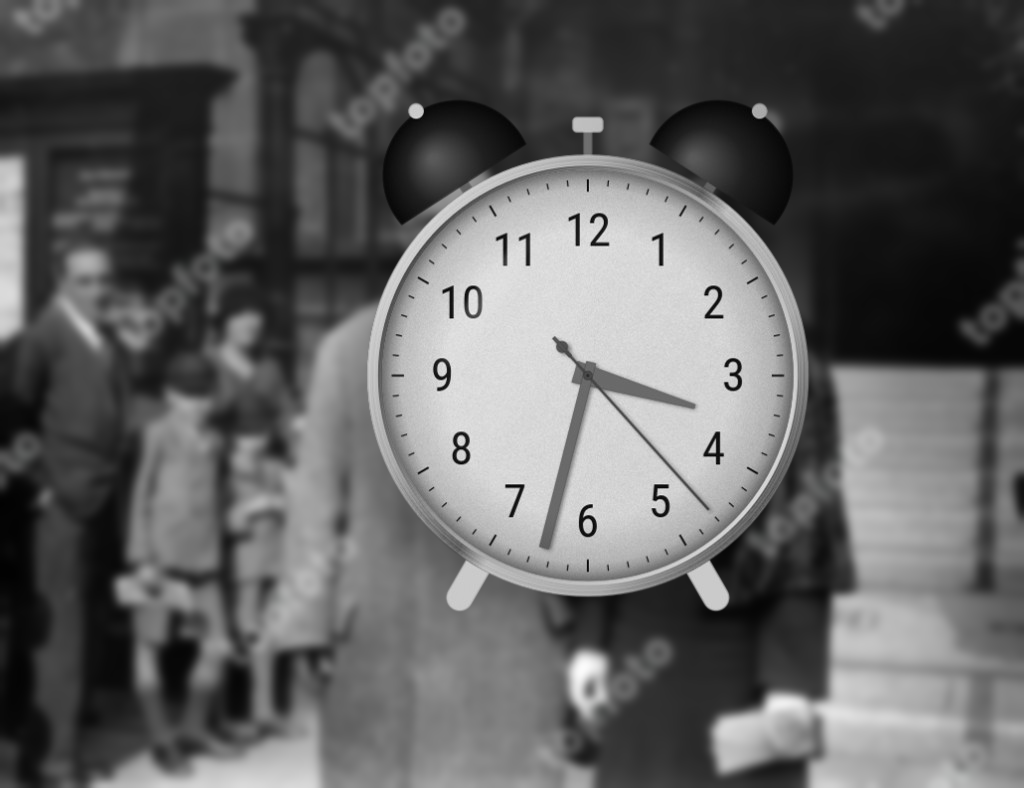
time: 3:32:23
